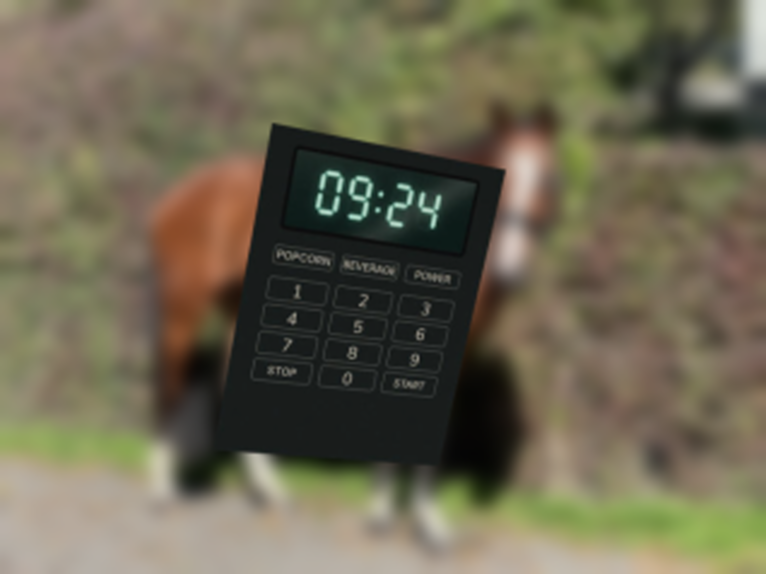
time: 9:24
